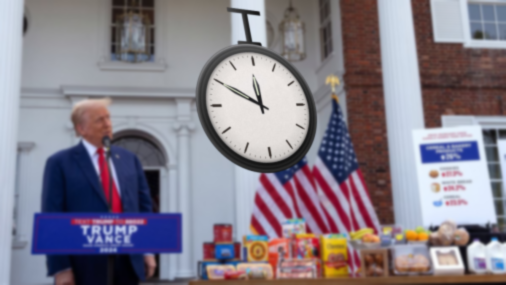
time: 11:50
